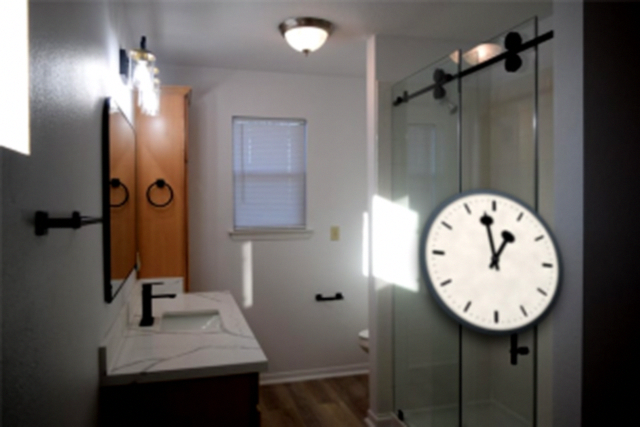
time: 12:58
